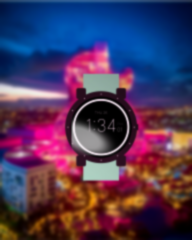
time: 1:34
